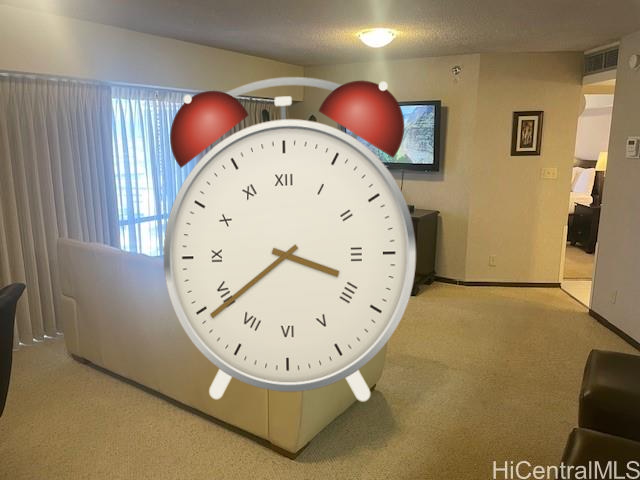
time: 3:39
